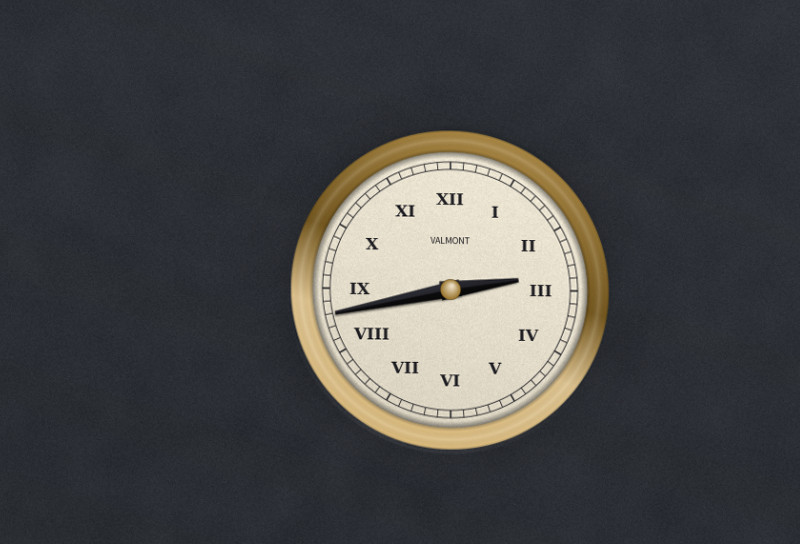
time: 2:43
